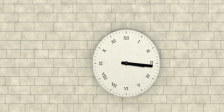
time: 3:16
